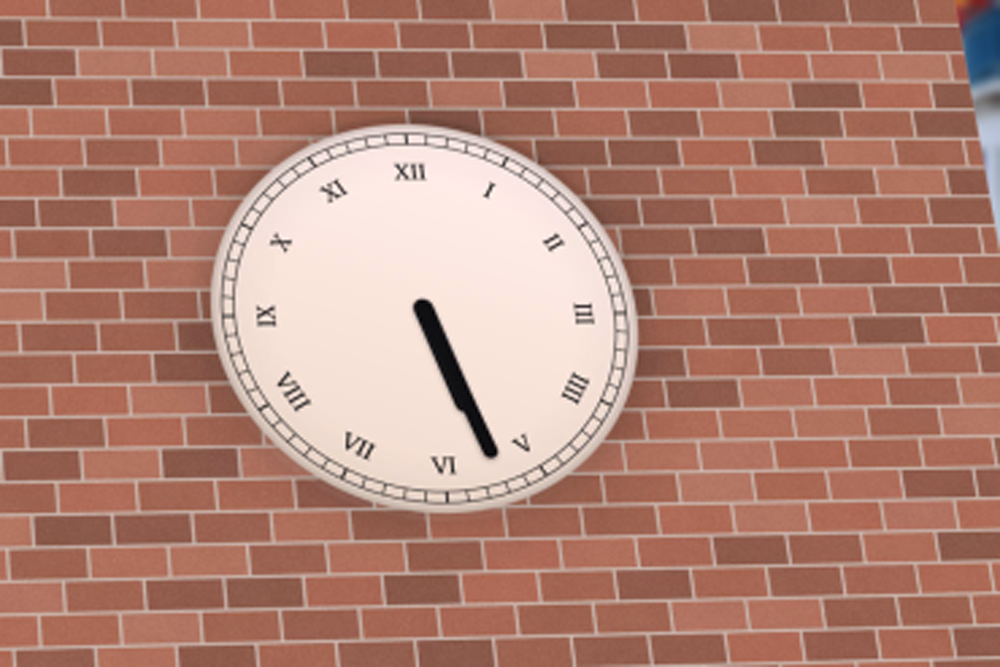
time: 5:27
